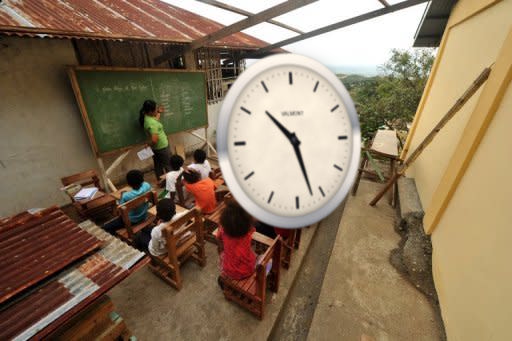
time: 10:27
